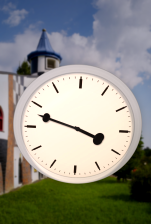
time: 3:48
